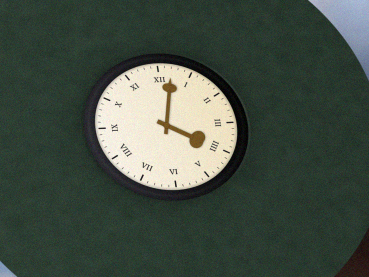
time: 4:02
